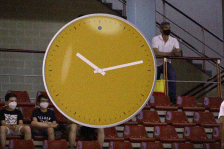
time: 10:13
